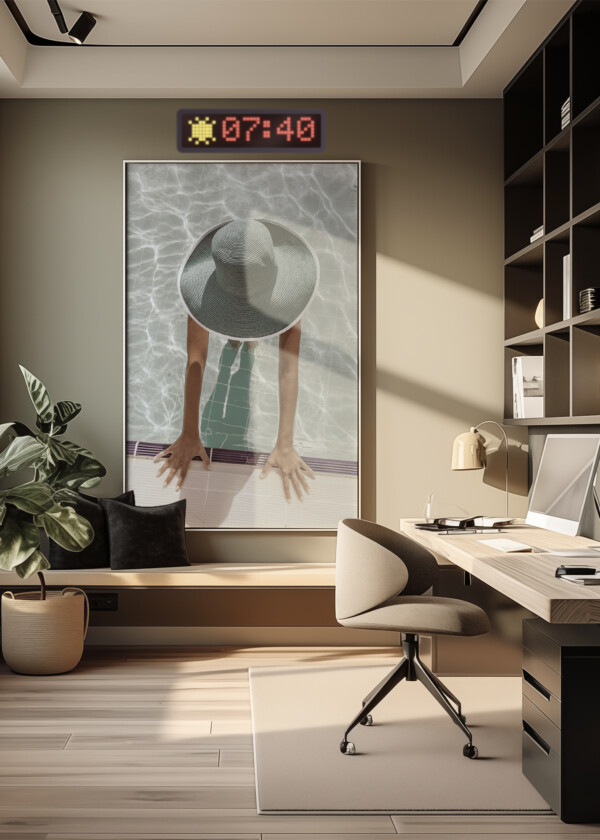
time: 7:40
